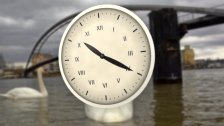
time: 10:20
